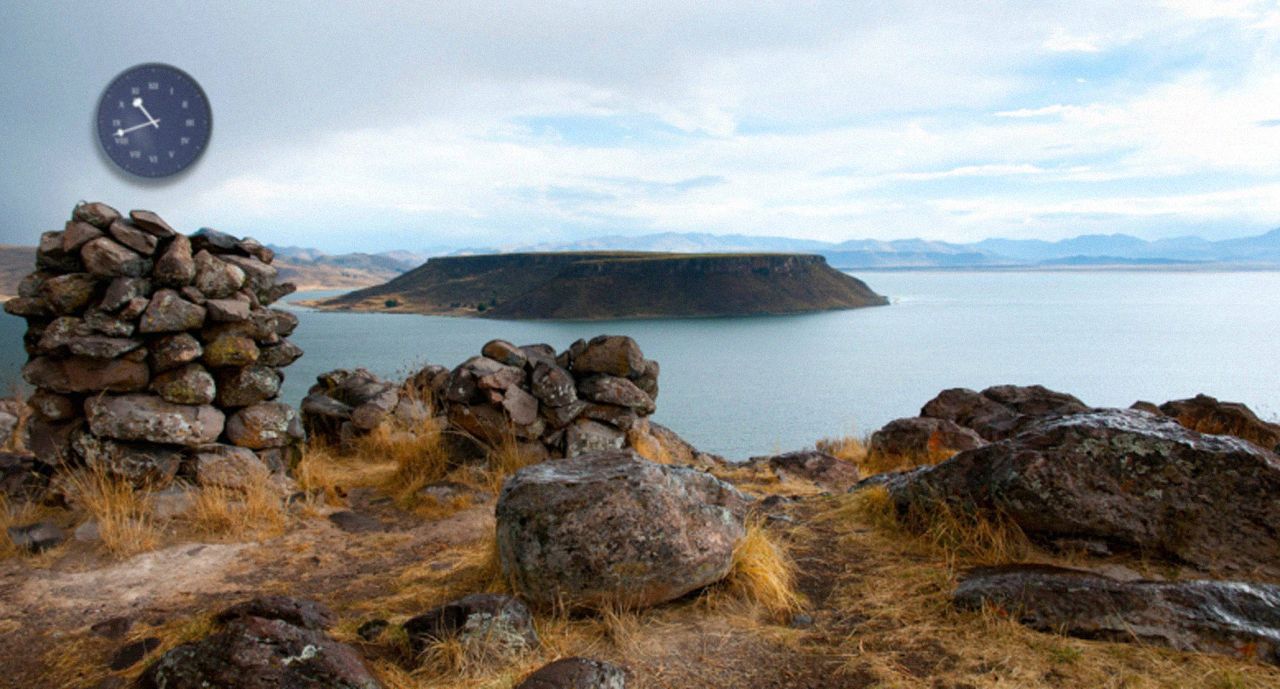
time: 10:42
